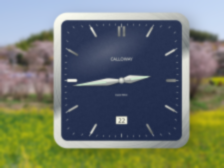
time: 2:44
